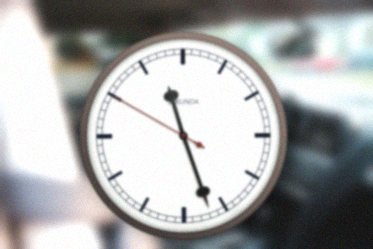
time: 11:26:50
